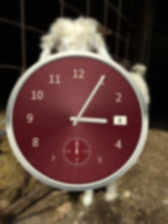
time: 3:05
